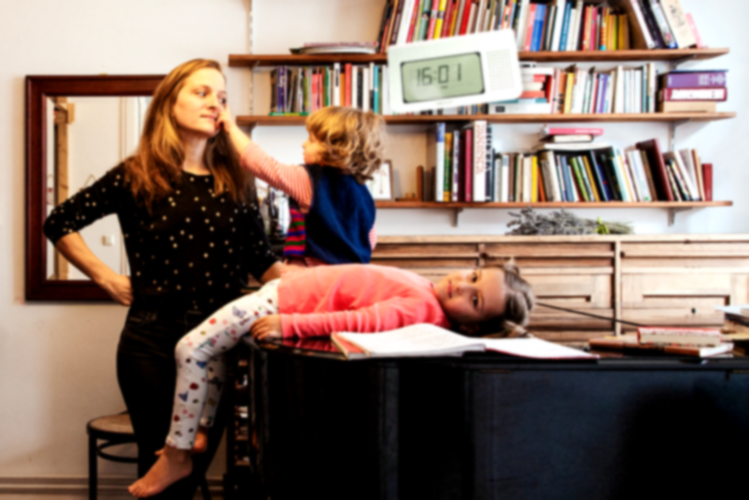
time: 16:01
